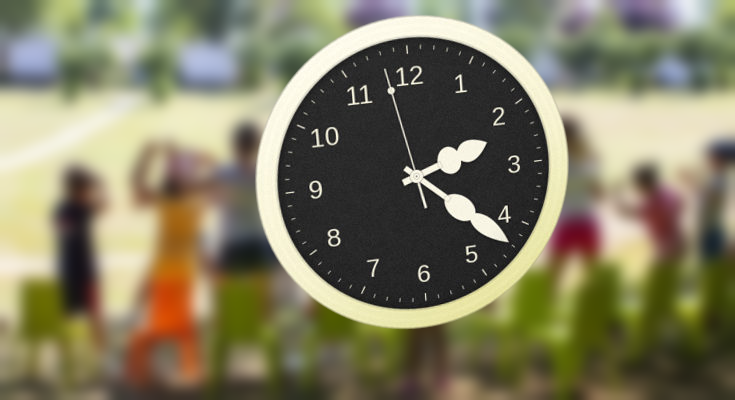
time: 2:21:58
